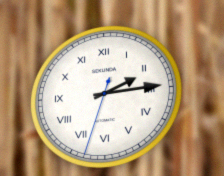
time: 2:14:33
